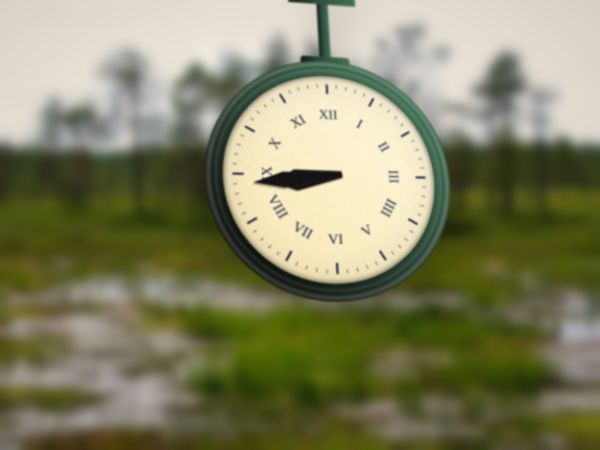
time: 8:44
